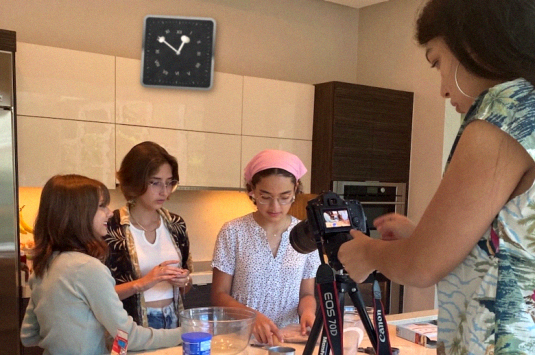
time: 12:51
